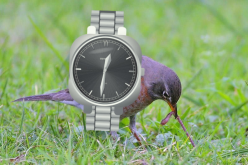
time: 12:31
